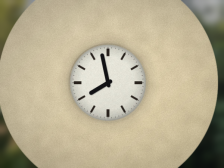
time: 7:58
